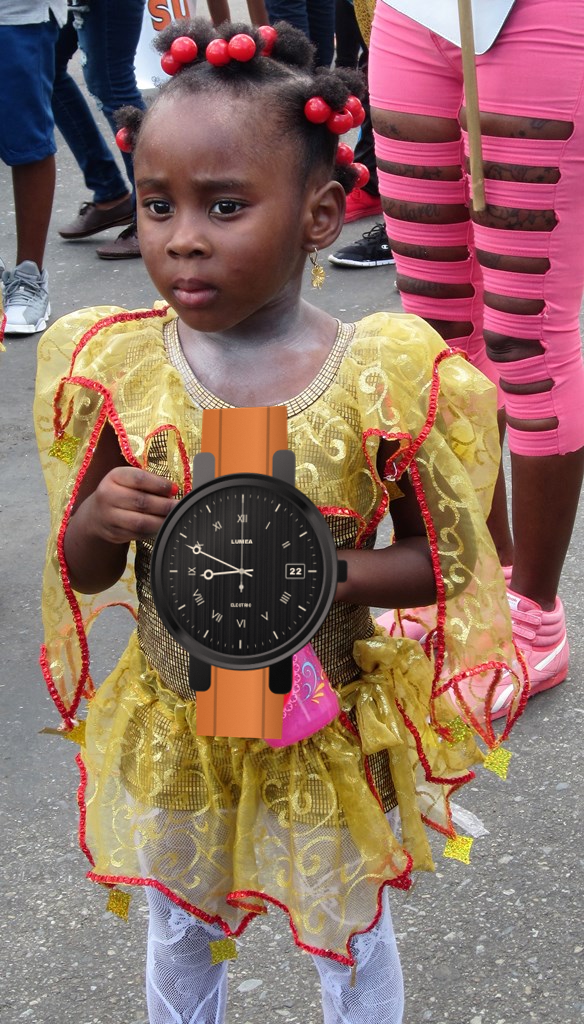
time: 8:49:00
